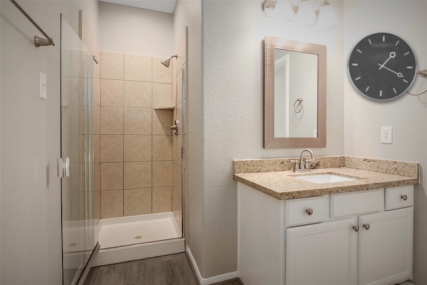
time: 1:19
